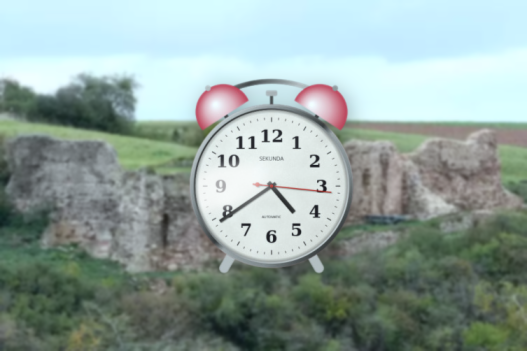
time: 4:39:16
